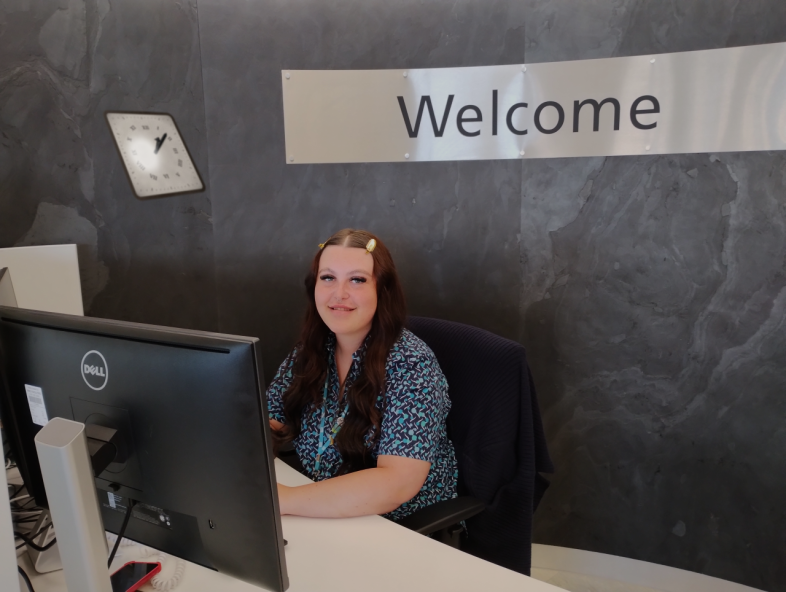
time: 1:08
